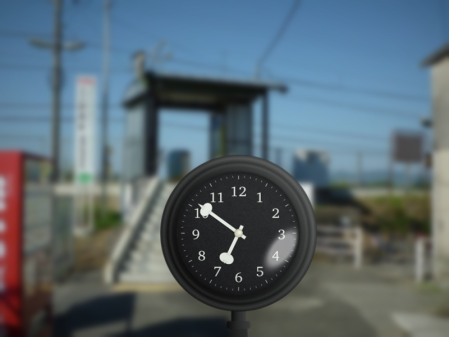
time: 6:51
